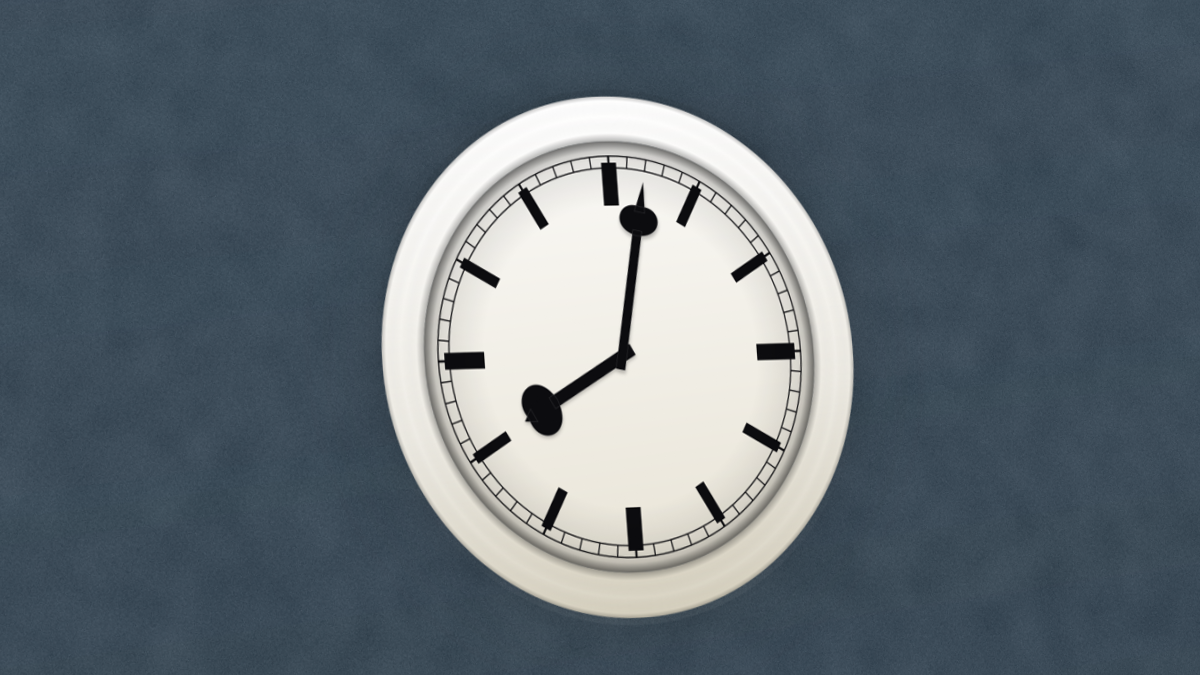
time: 8:02
